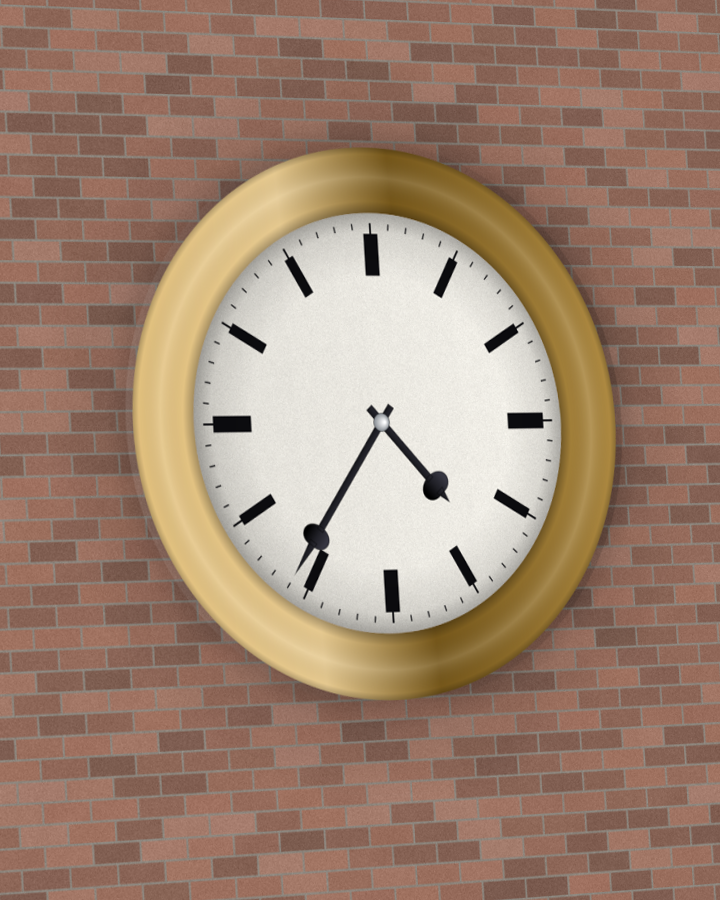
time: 4:36
